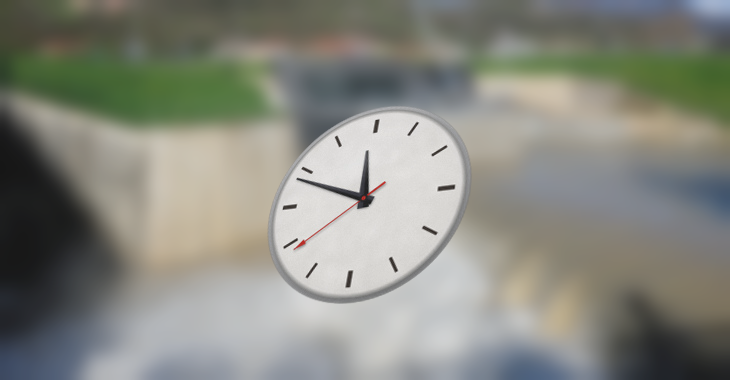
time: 11:48:39
